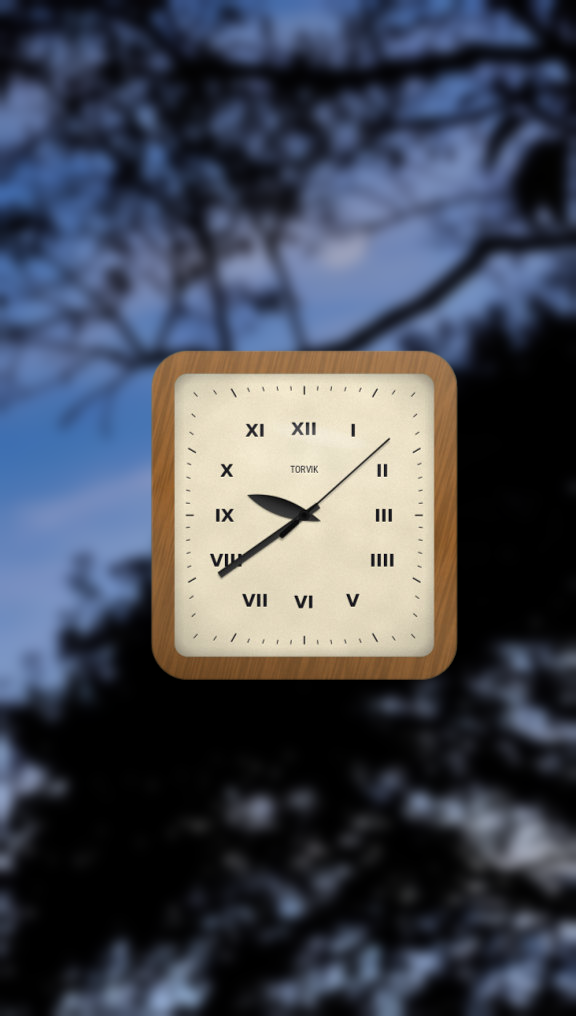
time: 9:39:08
